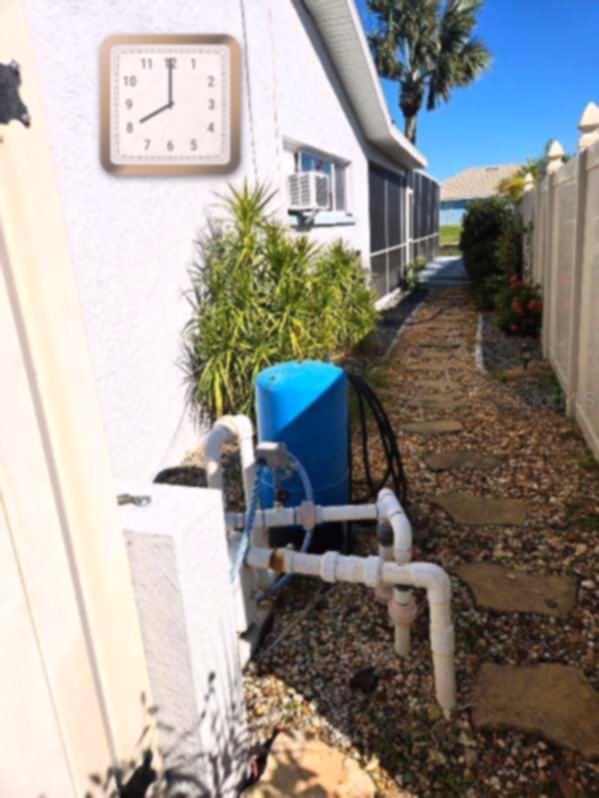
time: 8:00
